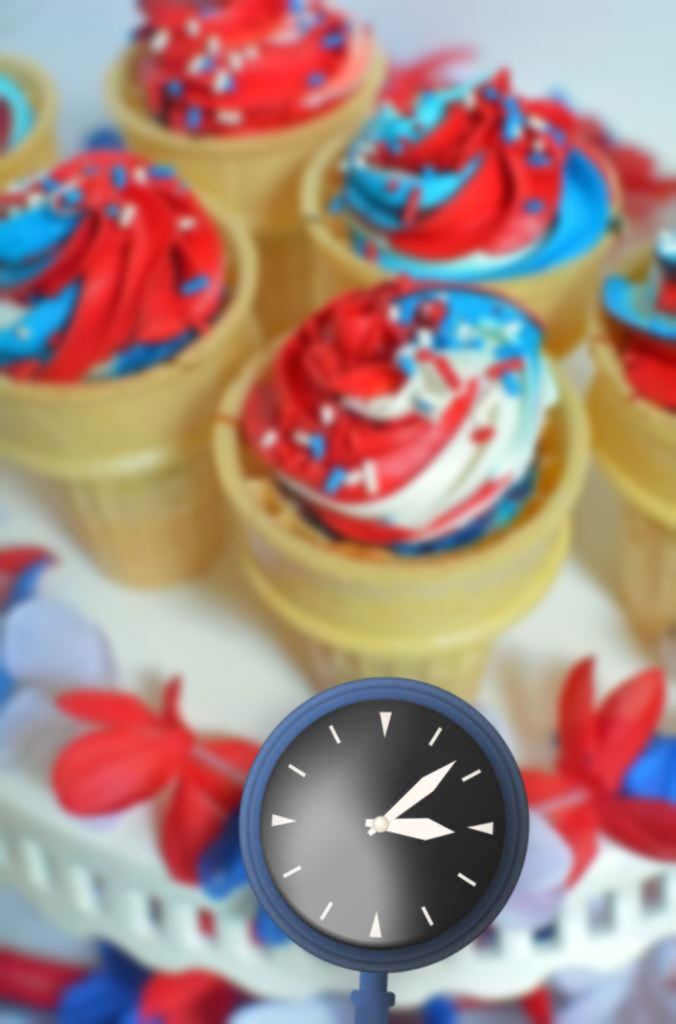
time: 3:08
